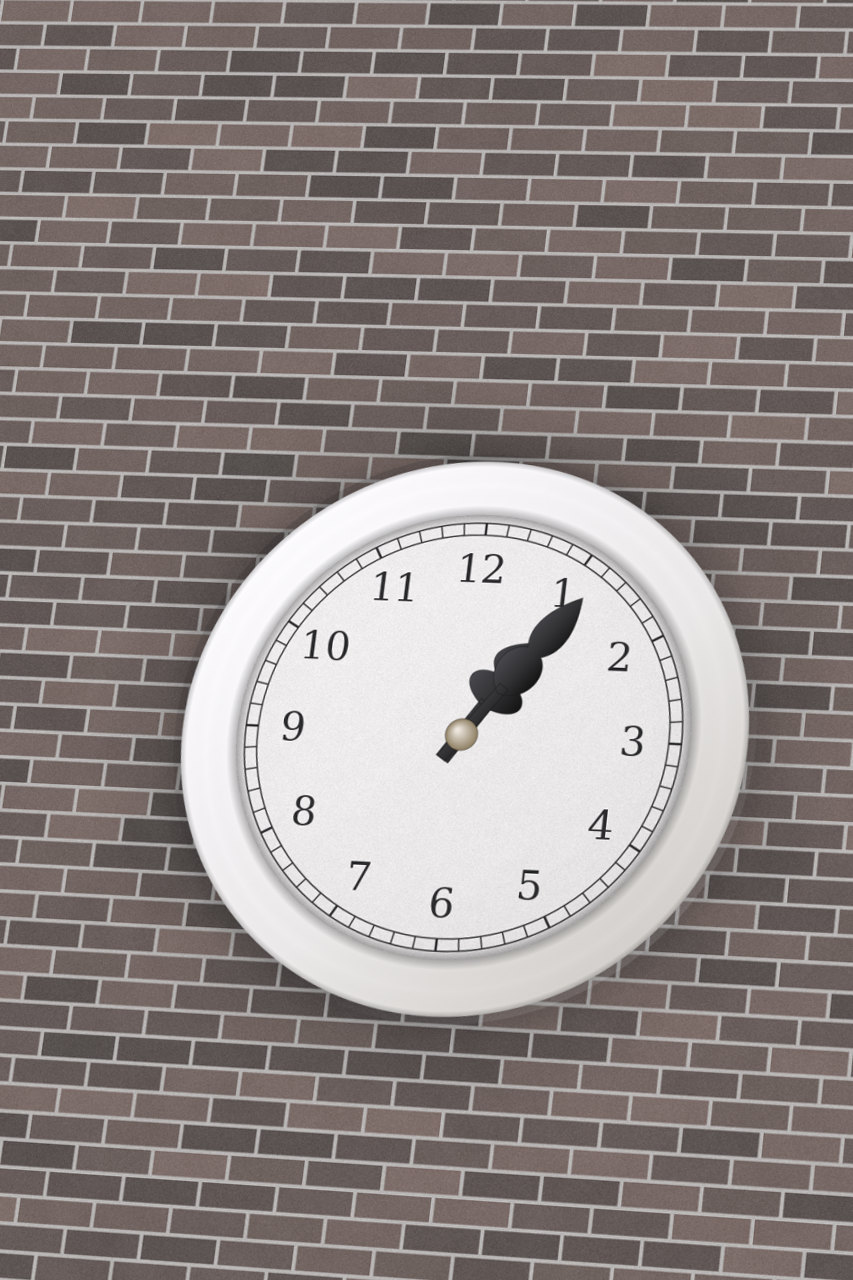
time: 1:06
